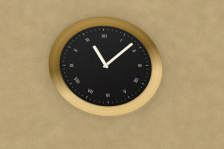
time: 11:08
